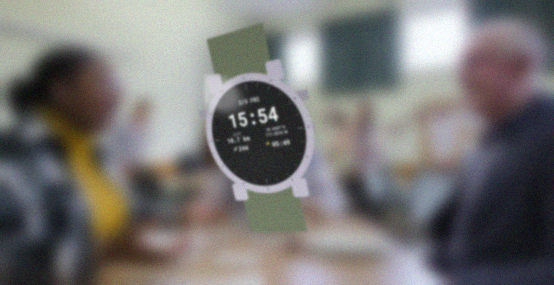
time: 15:54
